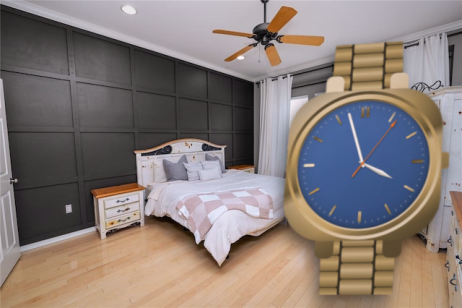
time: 3:57:06
